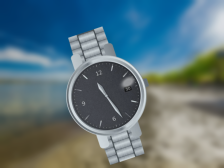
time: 11:27
